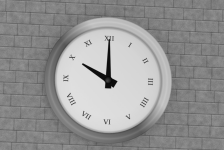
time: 10:00
